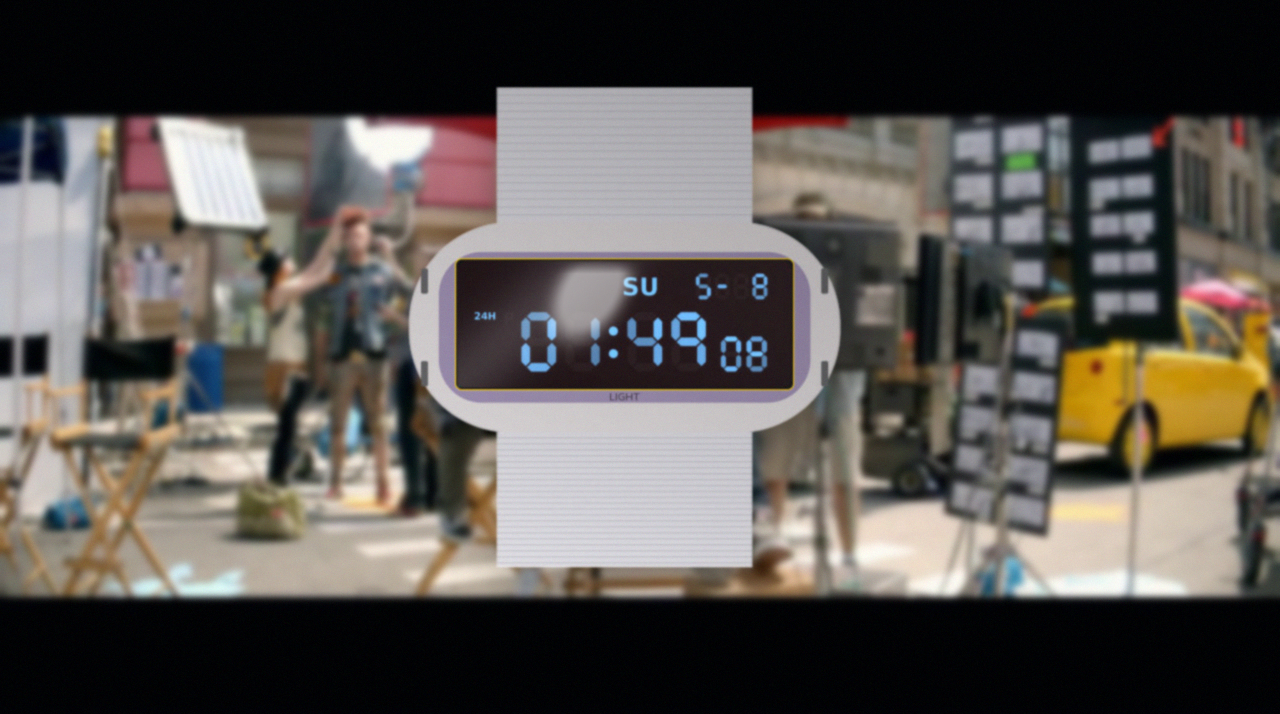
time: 1:49:08
